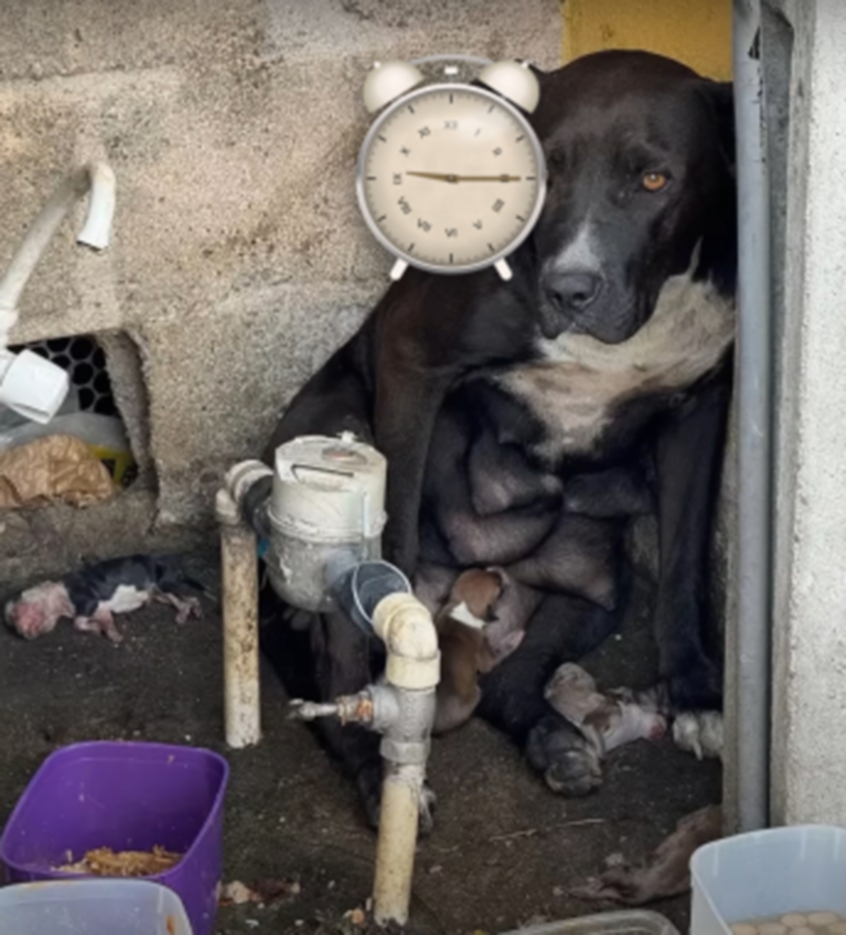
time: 9:15
